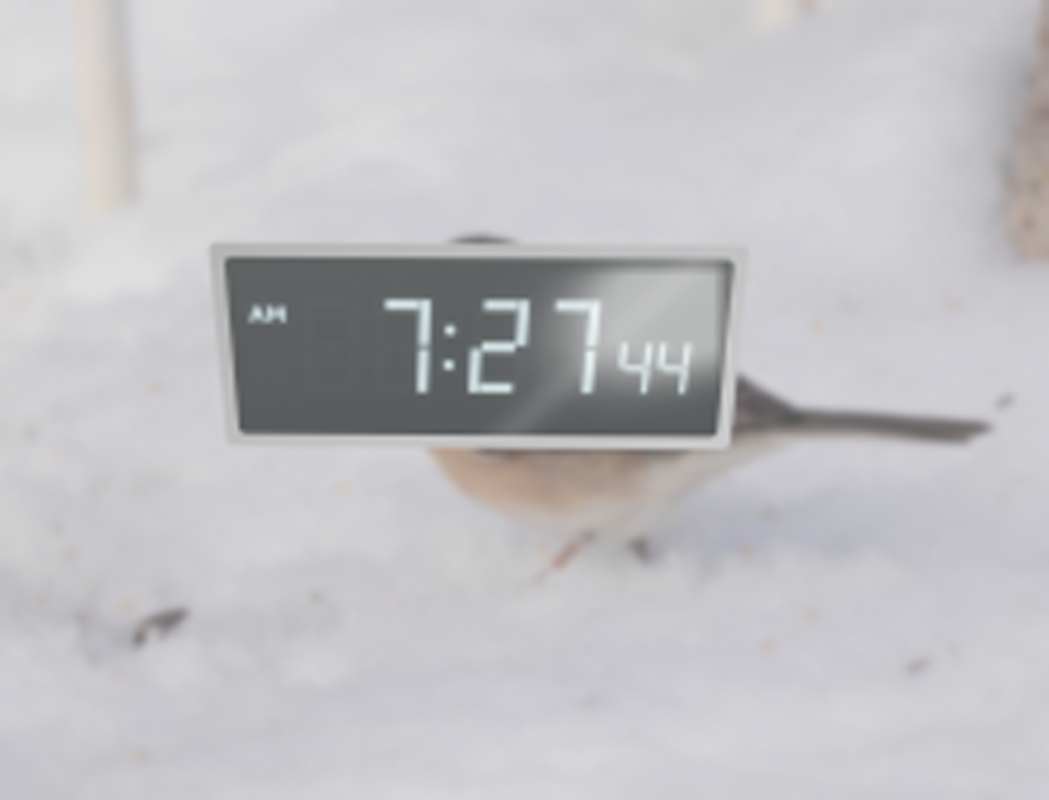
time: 7:27:44
